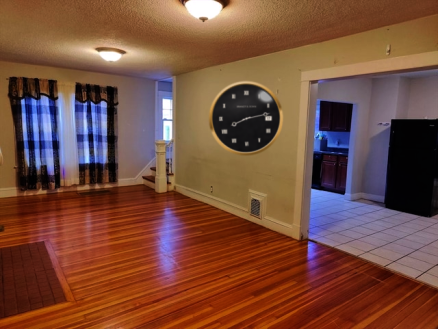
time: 8:13
